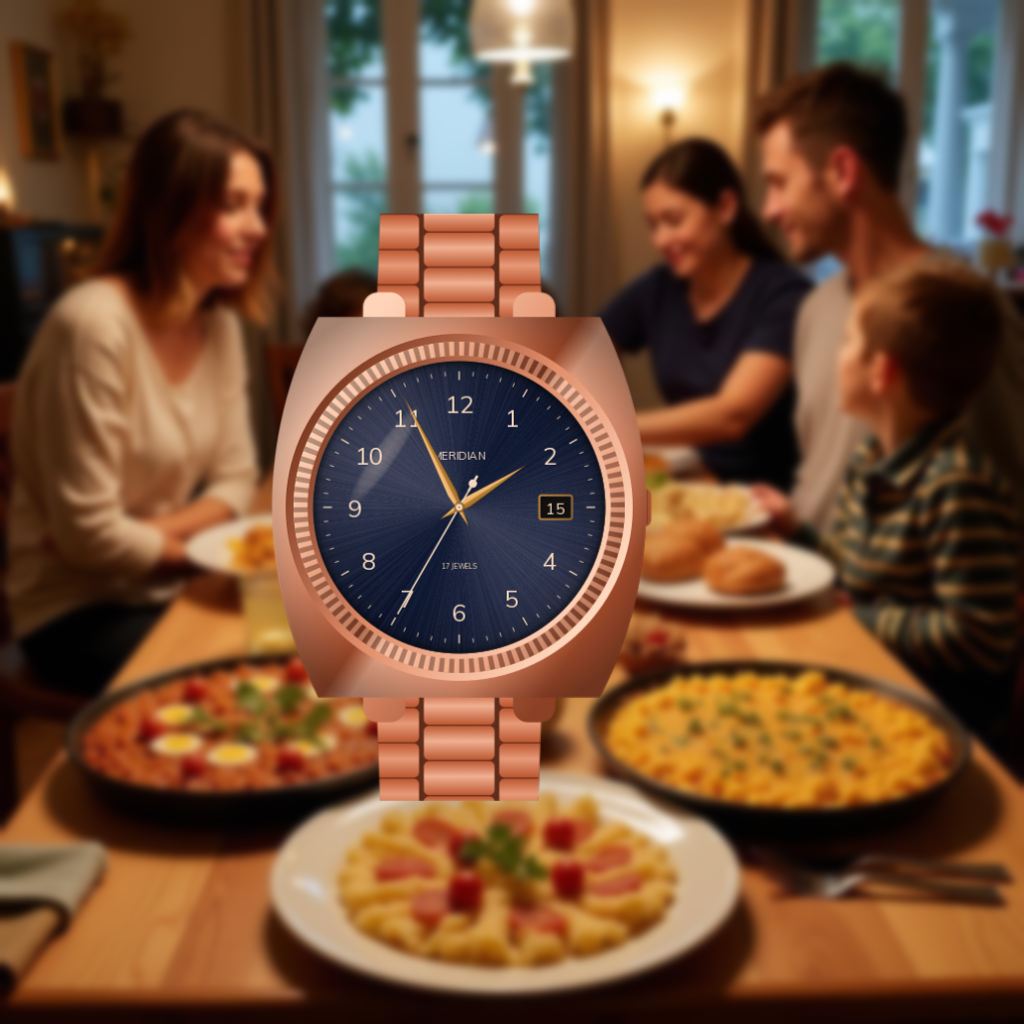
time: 1:55:35
